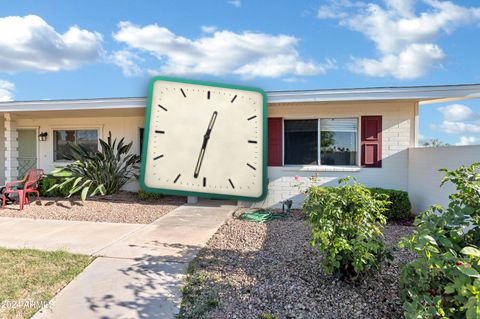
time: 12:32
